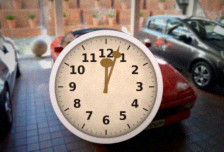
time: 12:03
